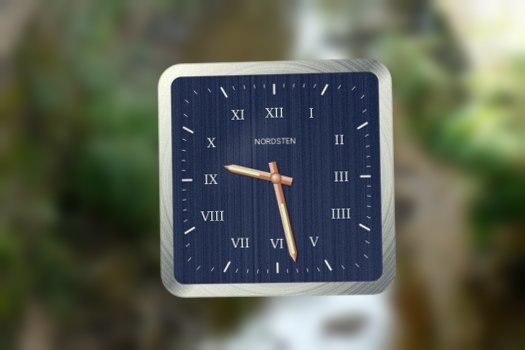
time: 9:28
